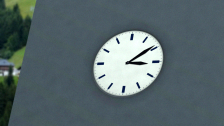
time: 3:09
